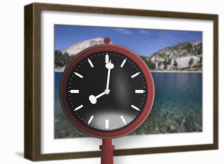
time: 8:01
